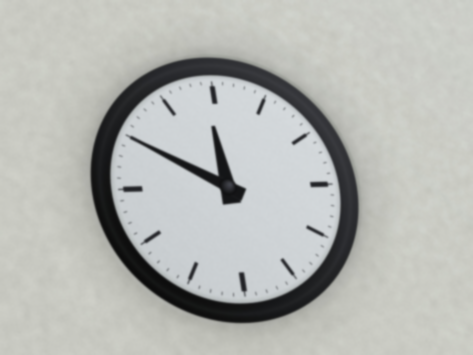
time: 11:50
